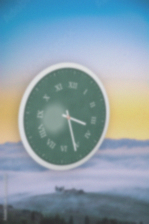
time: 3:26
